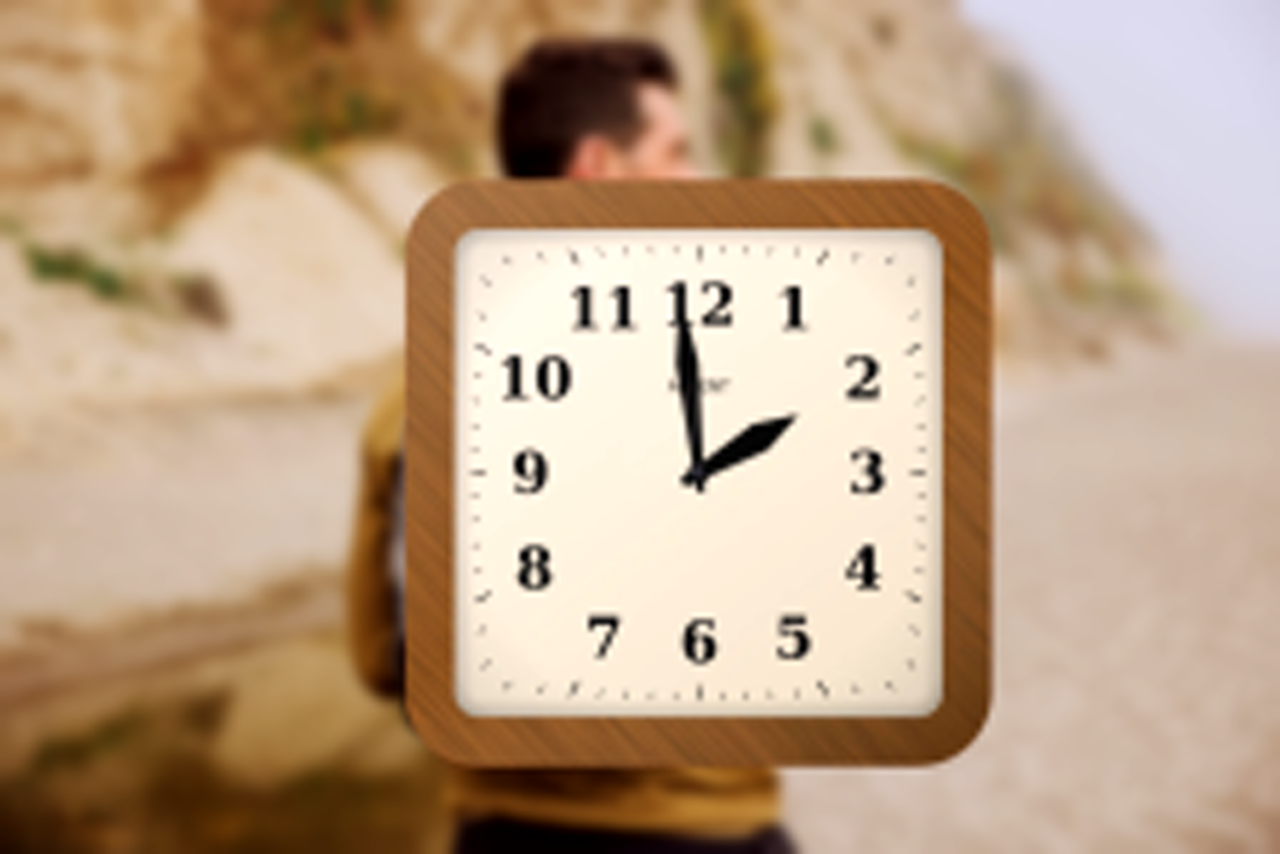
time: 1:59
